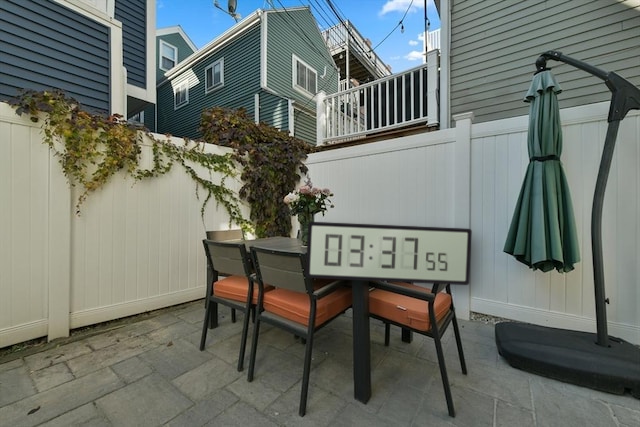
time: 3:37:55
